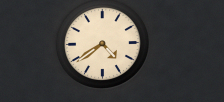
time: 4:39
